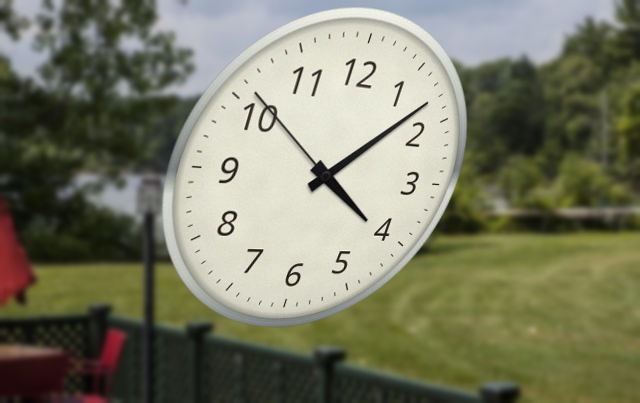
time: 4:07:51
